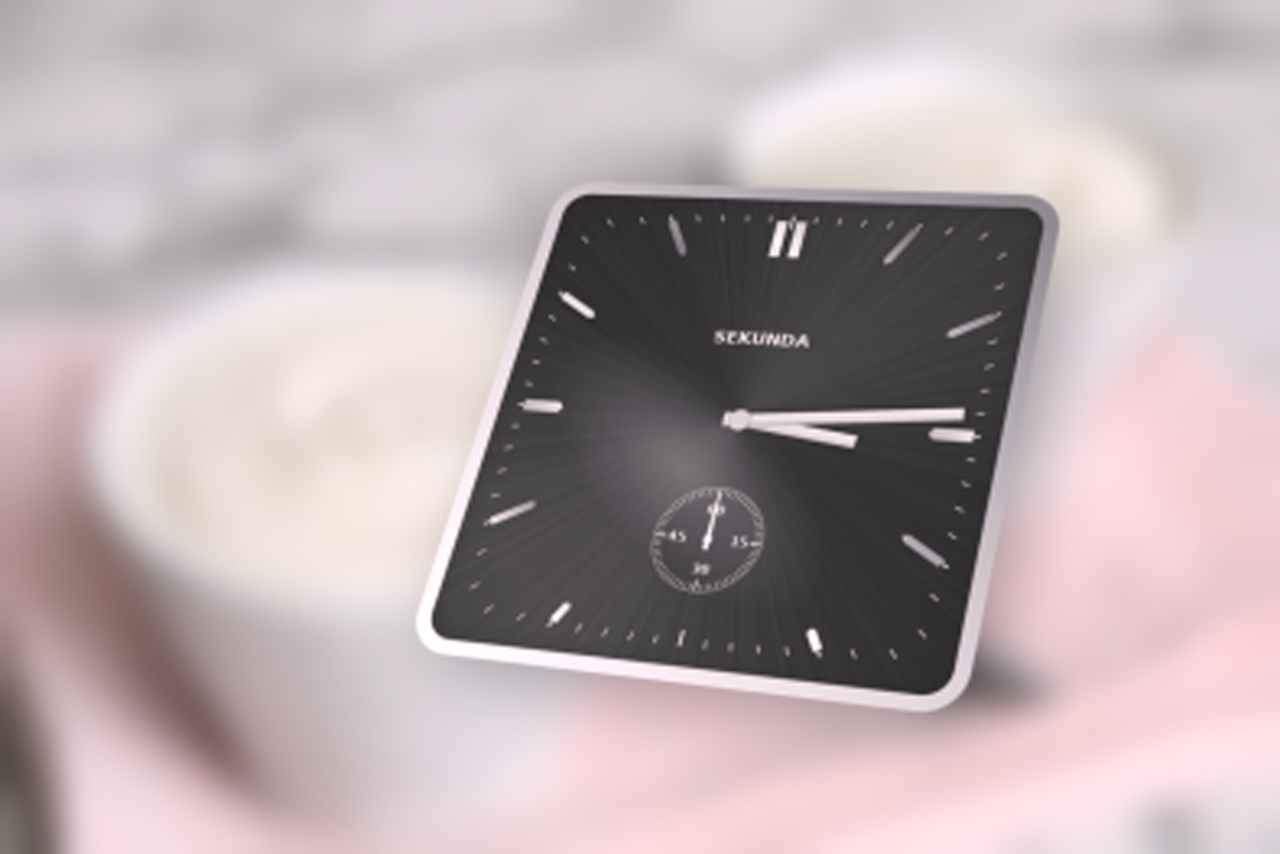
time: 3:14
